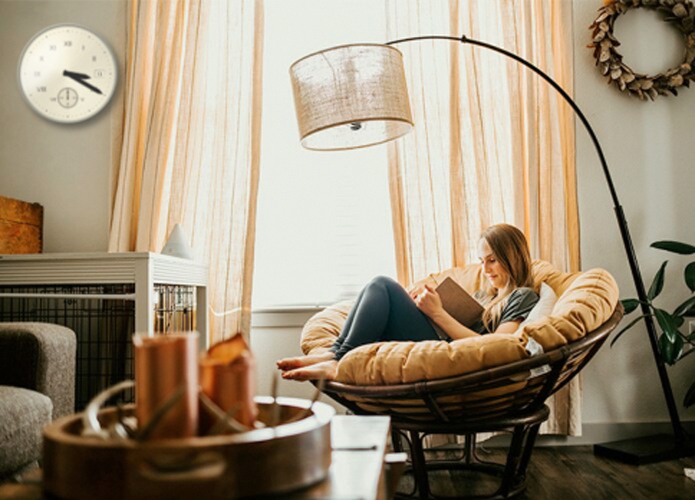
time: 3:20
